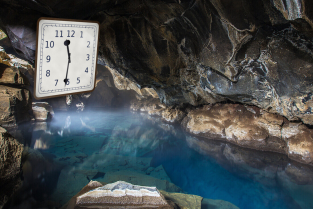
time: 11:31
